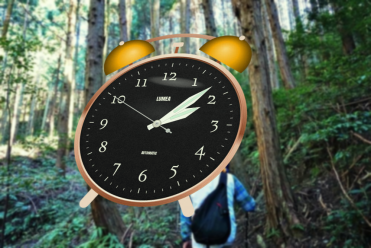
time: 2:07:50
